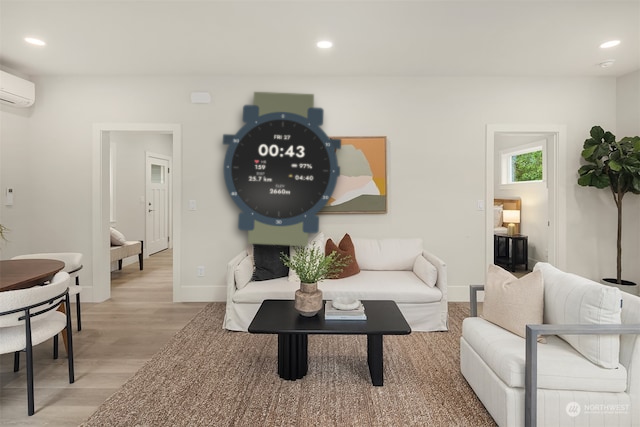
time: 0:43
